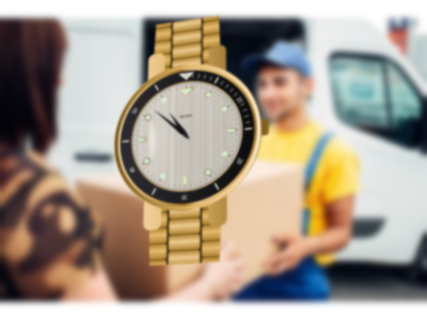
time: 10:52
